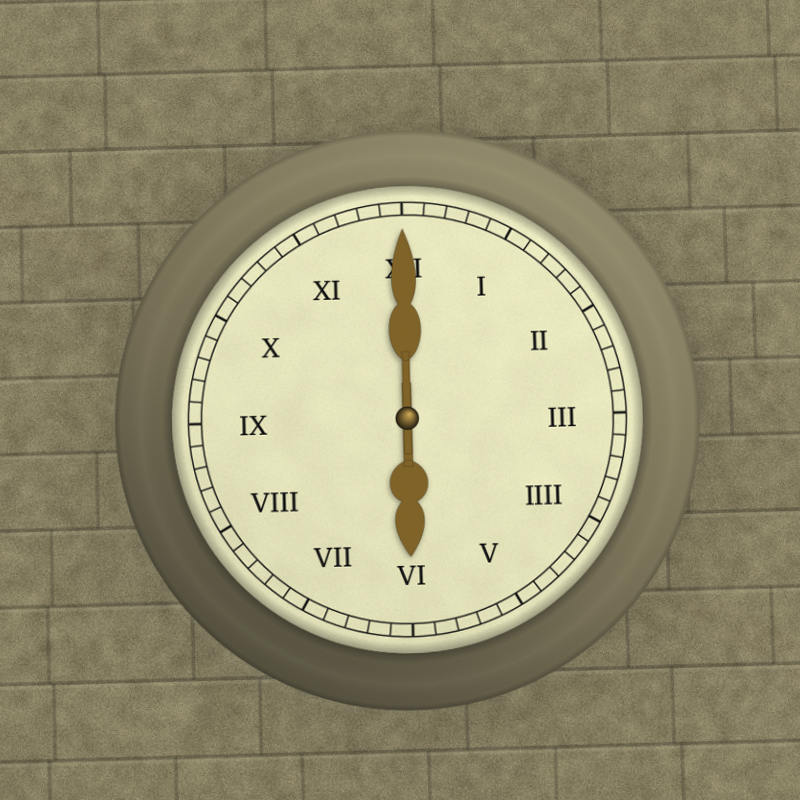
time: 6:00
